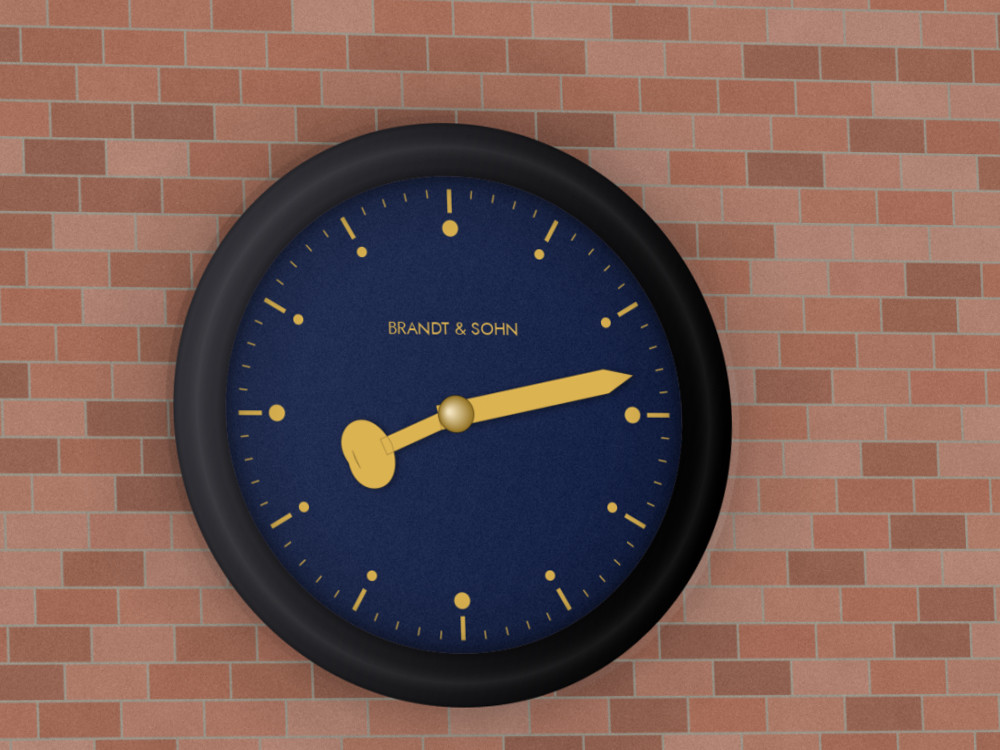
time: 8:13
